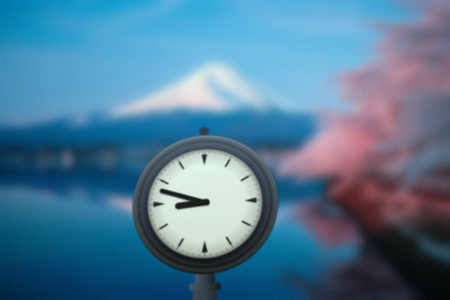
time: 8:48
